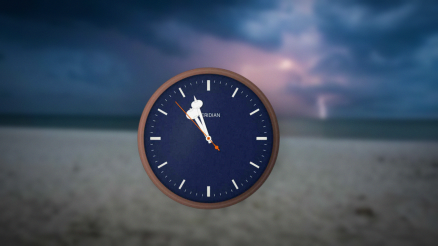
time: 10:56:53
